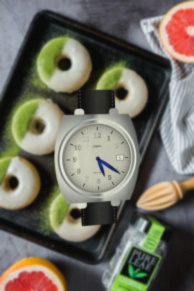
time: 5:21
